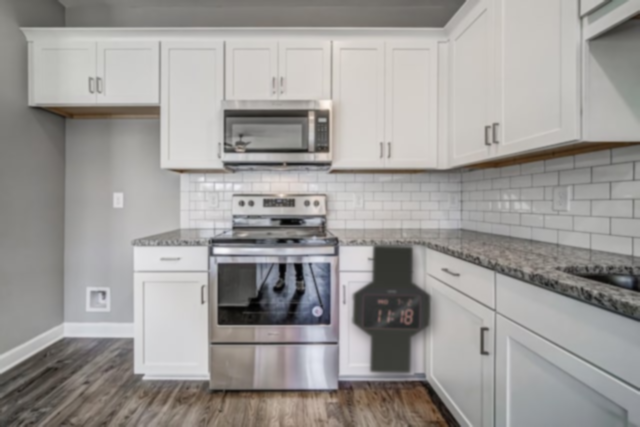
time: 11:18
